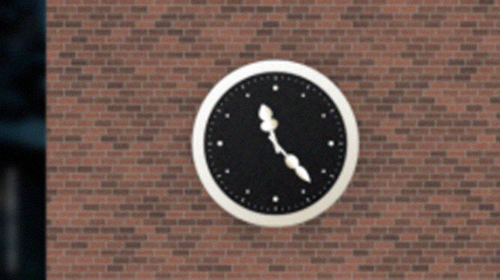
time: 11:23
